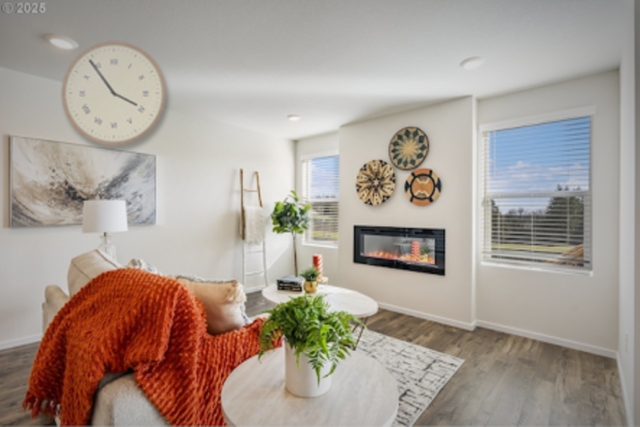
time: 3:54
